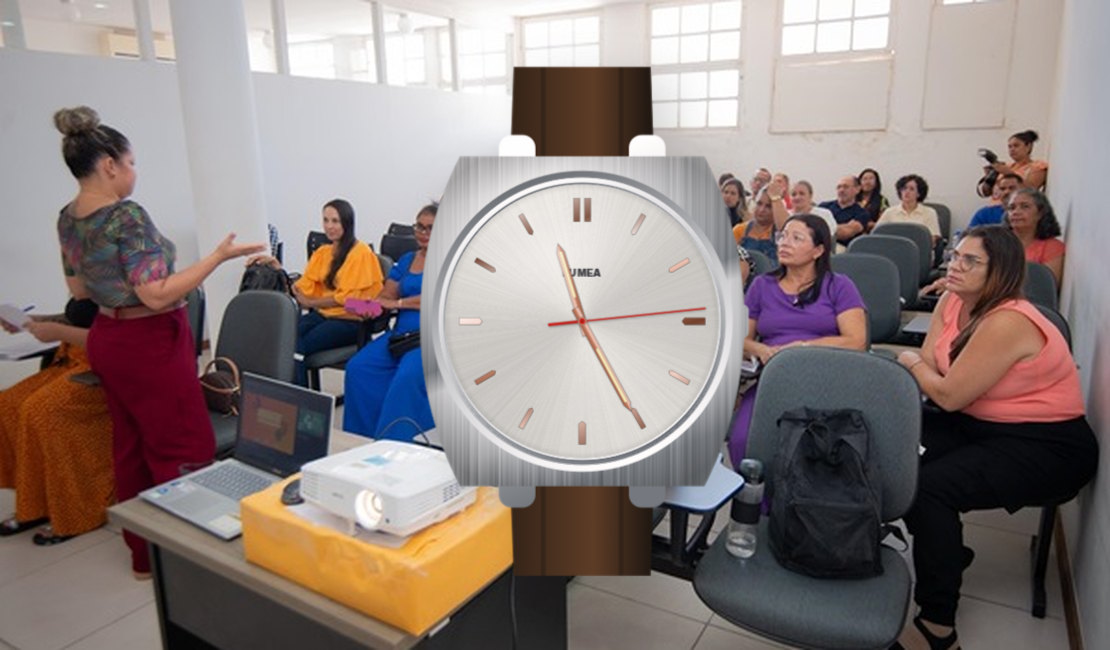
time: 11:25:14
